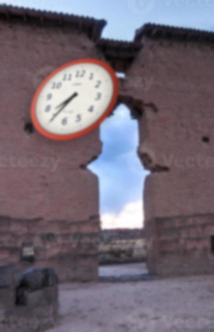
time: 7:35
